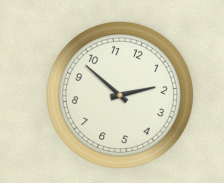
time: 1:48
